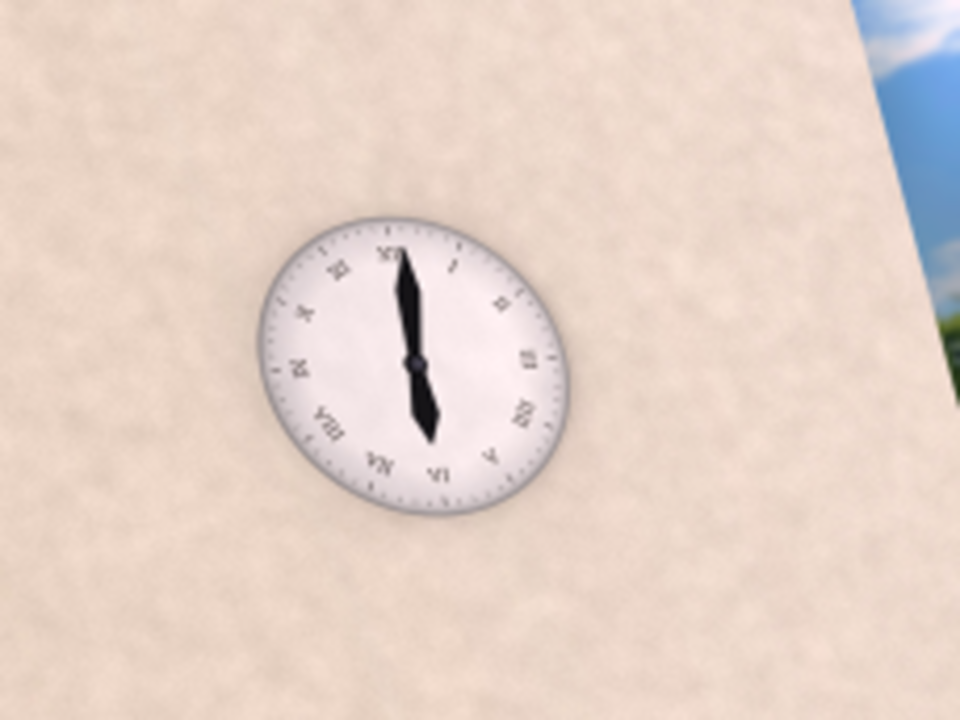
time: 6:01
